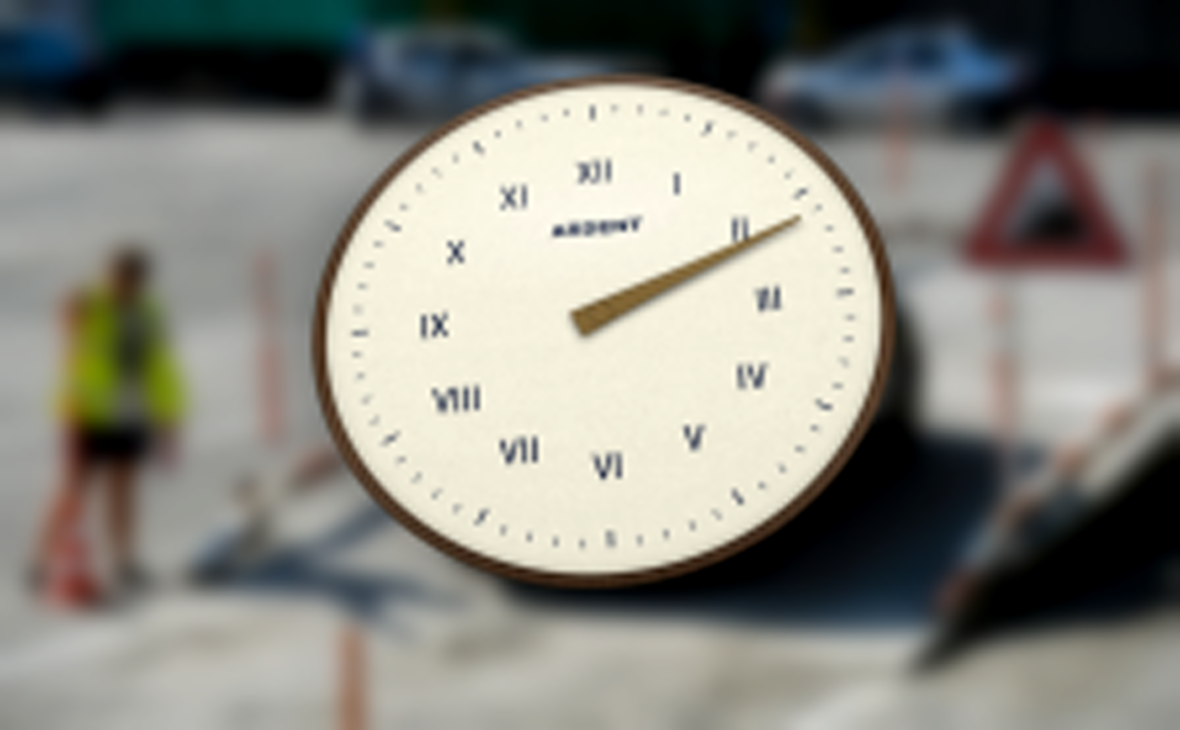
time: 2:11
